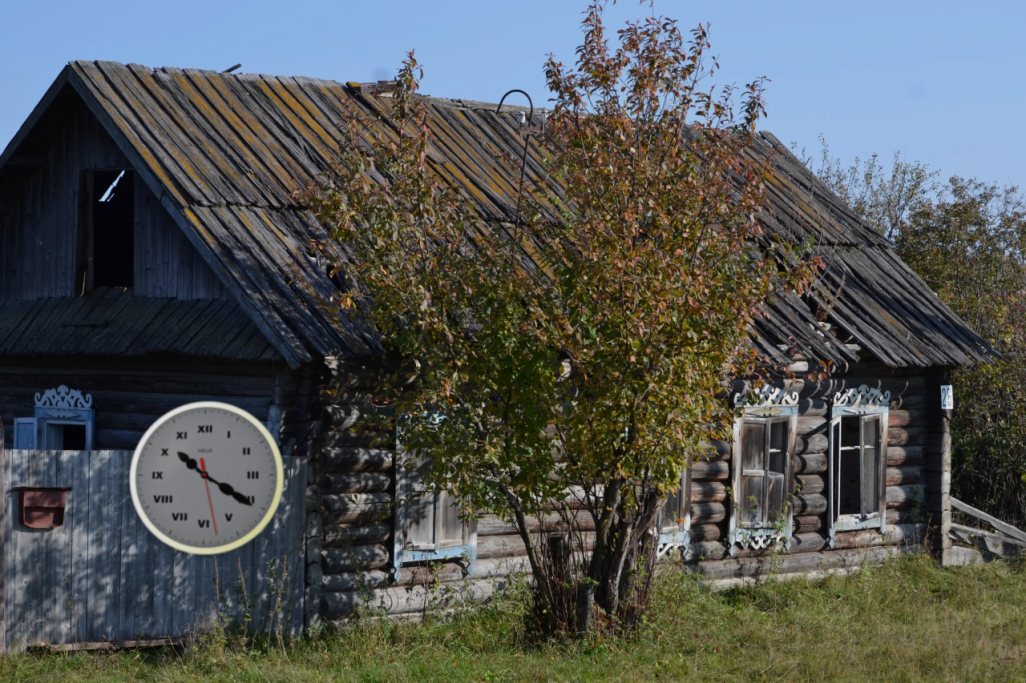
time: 10:20:28
